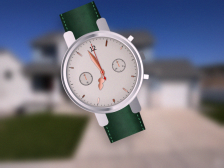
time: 6:58
